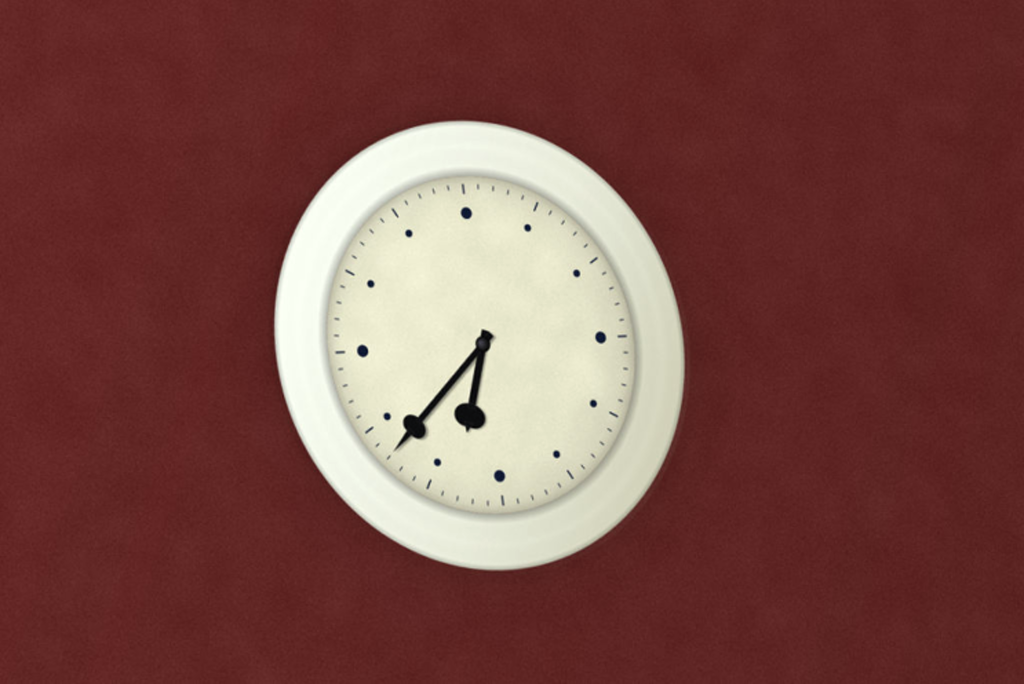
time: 6:38
